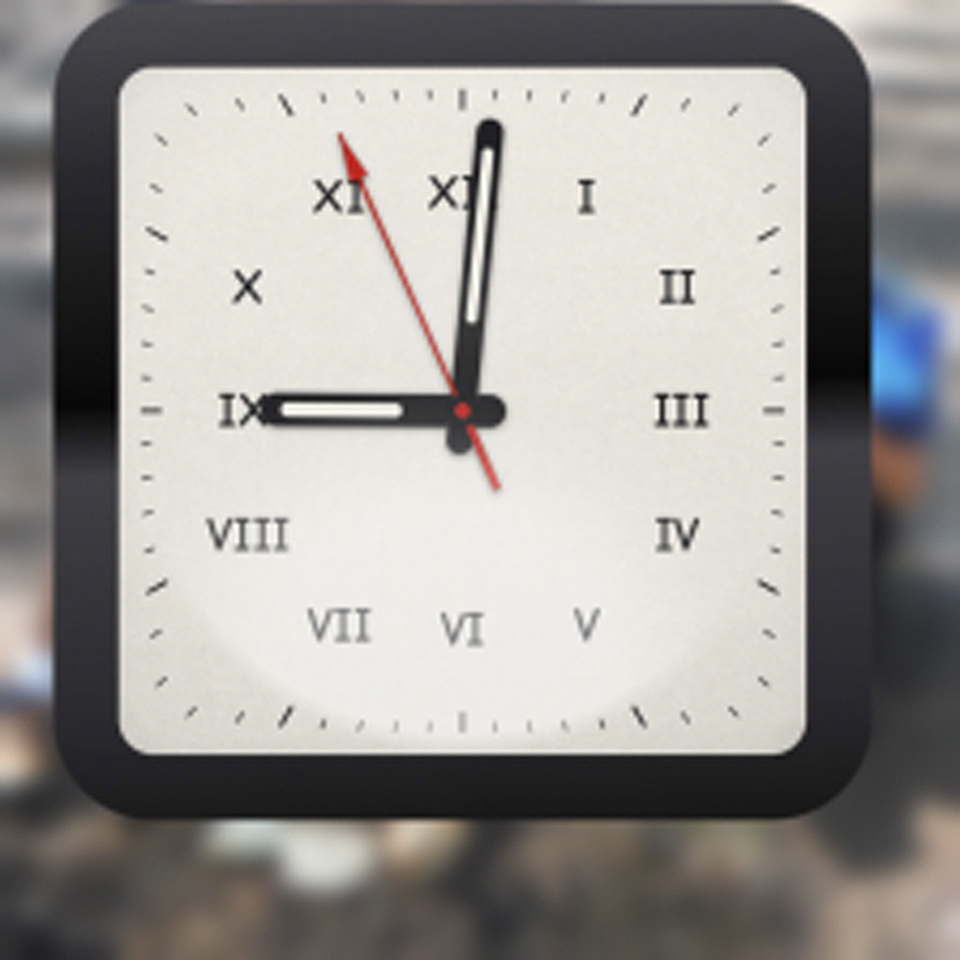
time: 9:00:56
